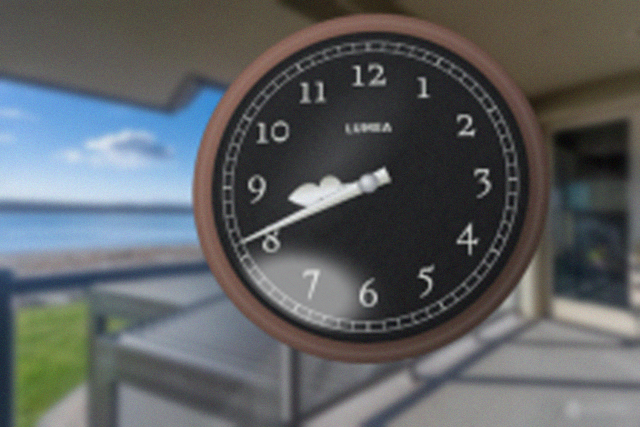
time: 8:41
